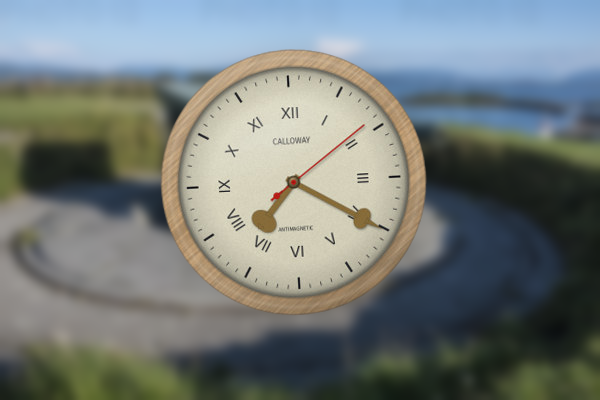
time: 7:20:09
